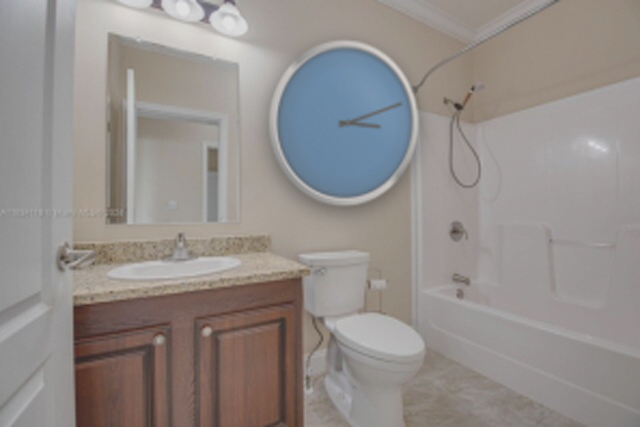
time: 3:12
